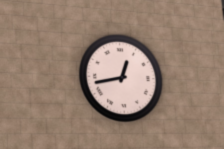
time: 12:43
